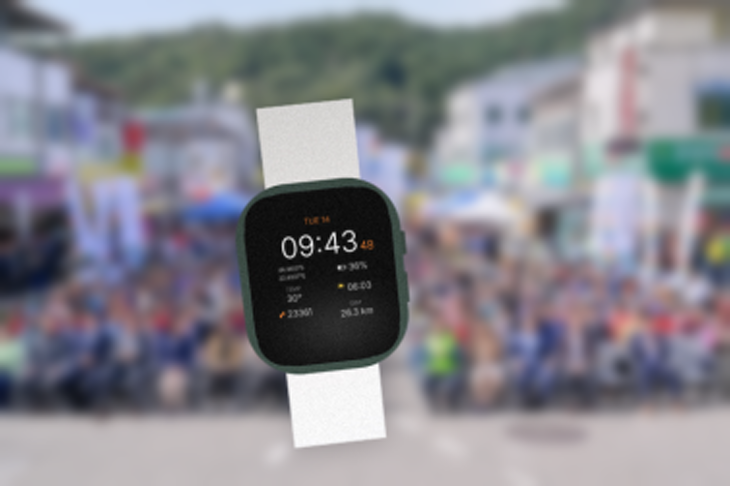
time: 9:43
